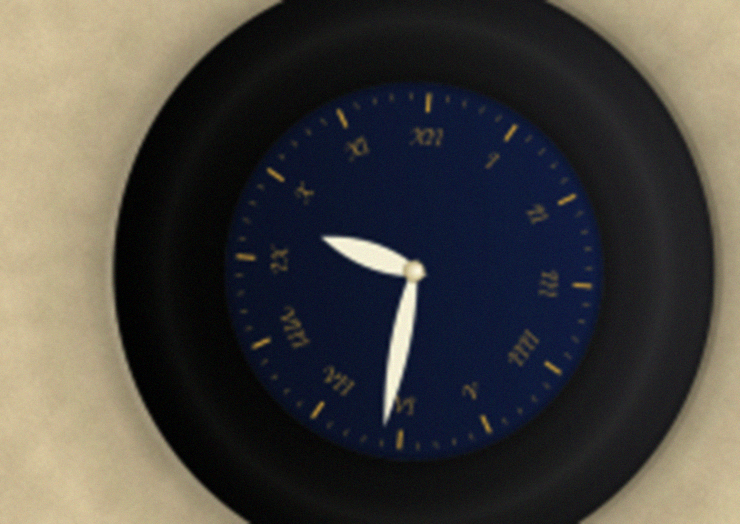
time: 9:31
